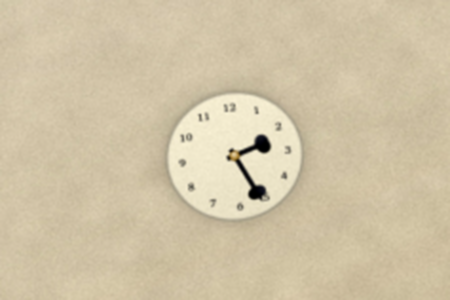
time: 2:26
